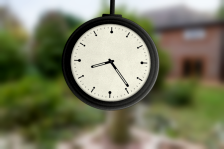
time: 8:24
